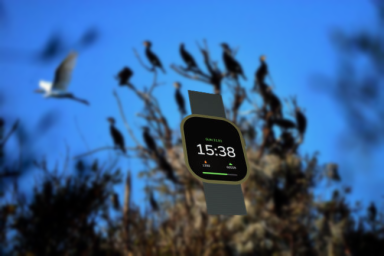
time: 15:38
